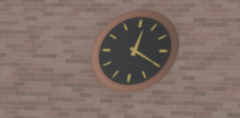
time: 12:20
